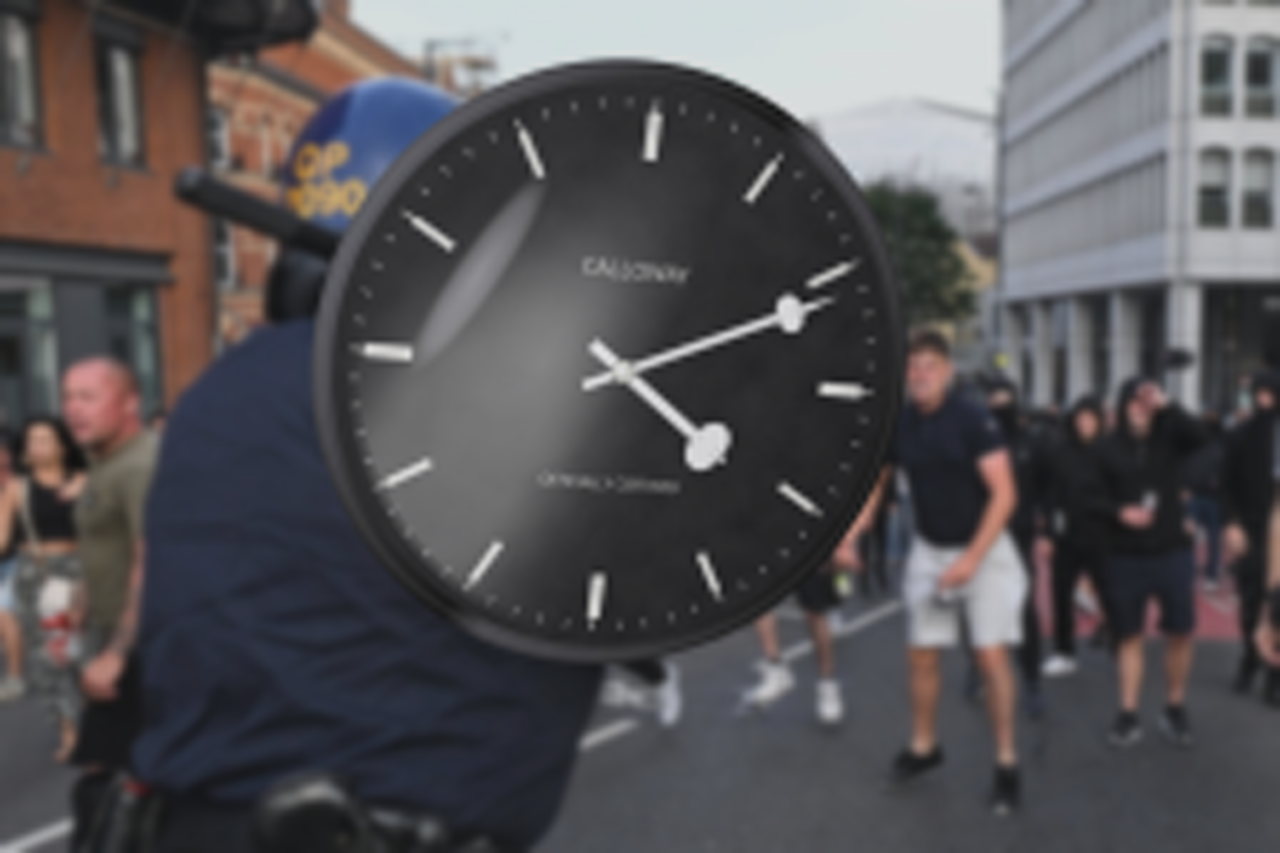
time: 4:11
